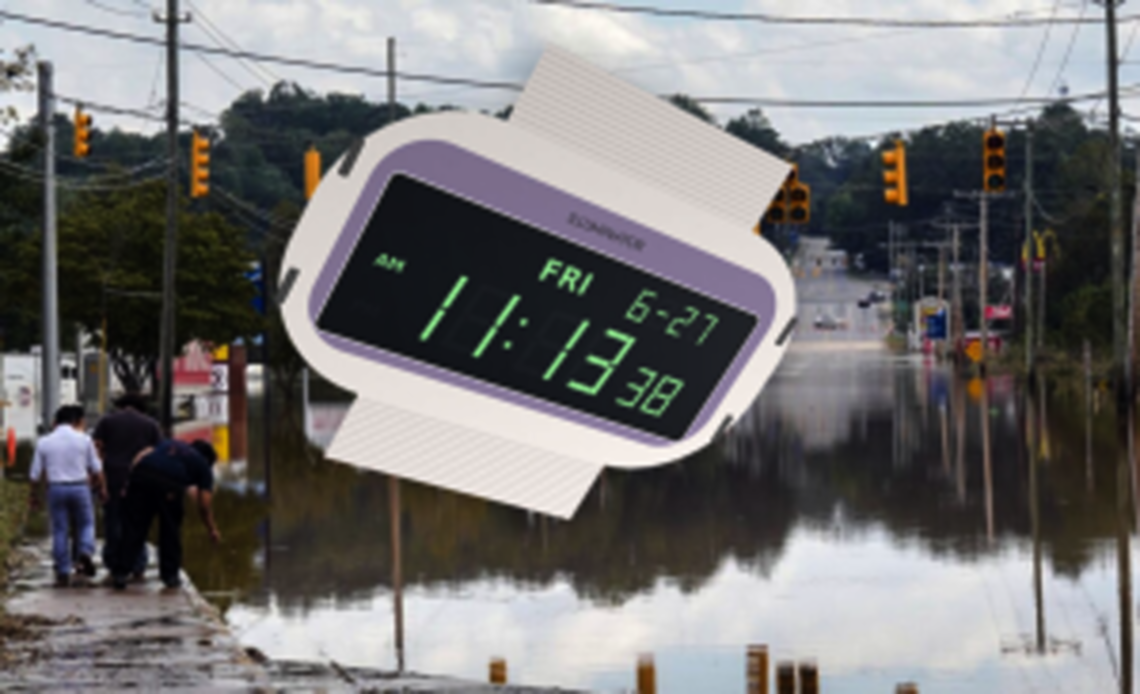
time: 11:13:38
